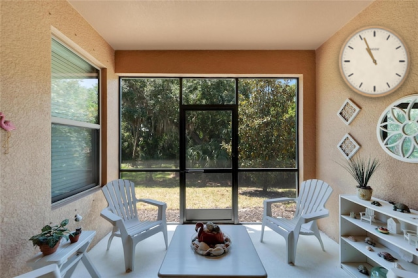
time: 10:56
